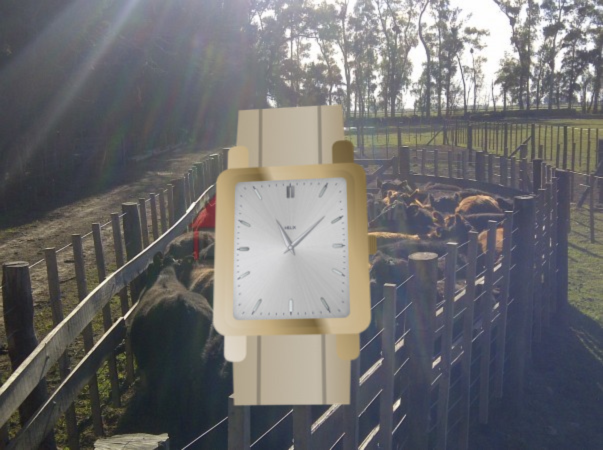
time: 11:08
